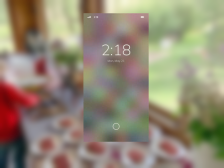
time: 2:18
